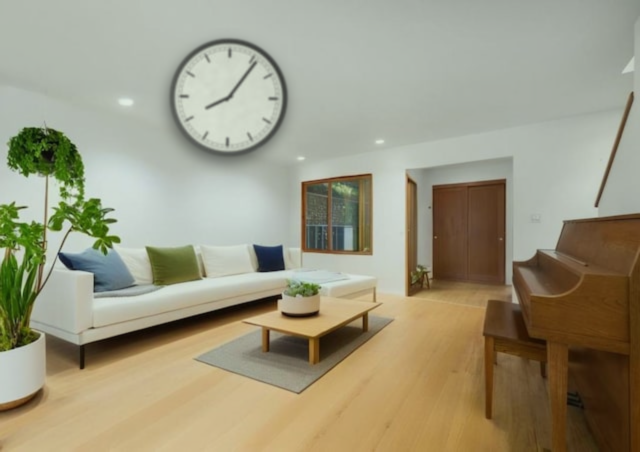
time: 8:06
